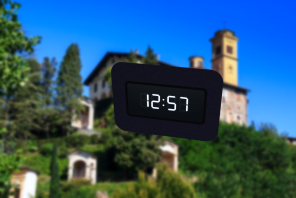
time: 12:57
